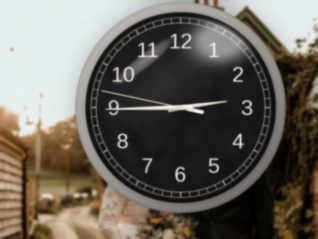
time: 2:44:47
